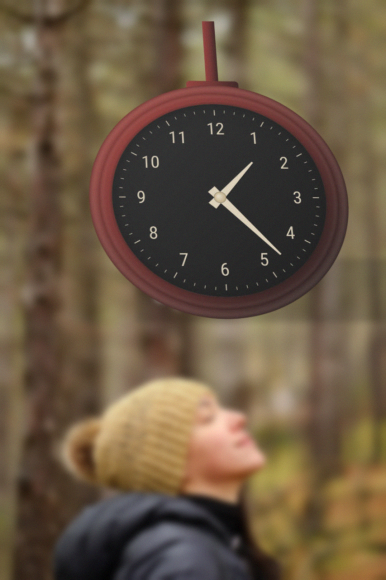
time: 1:23
